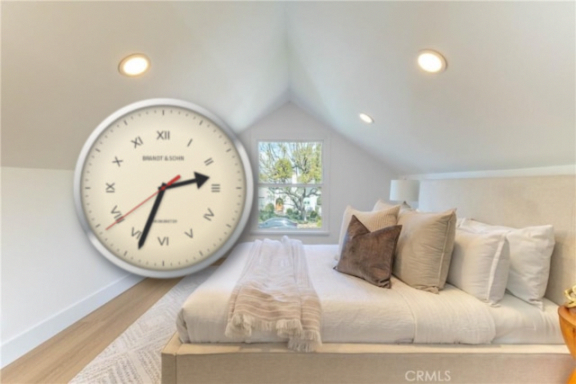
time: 2:33:39
